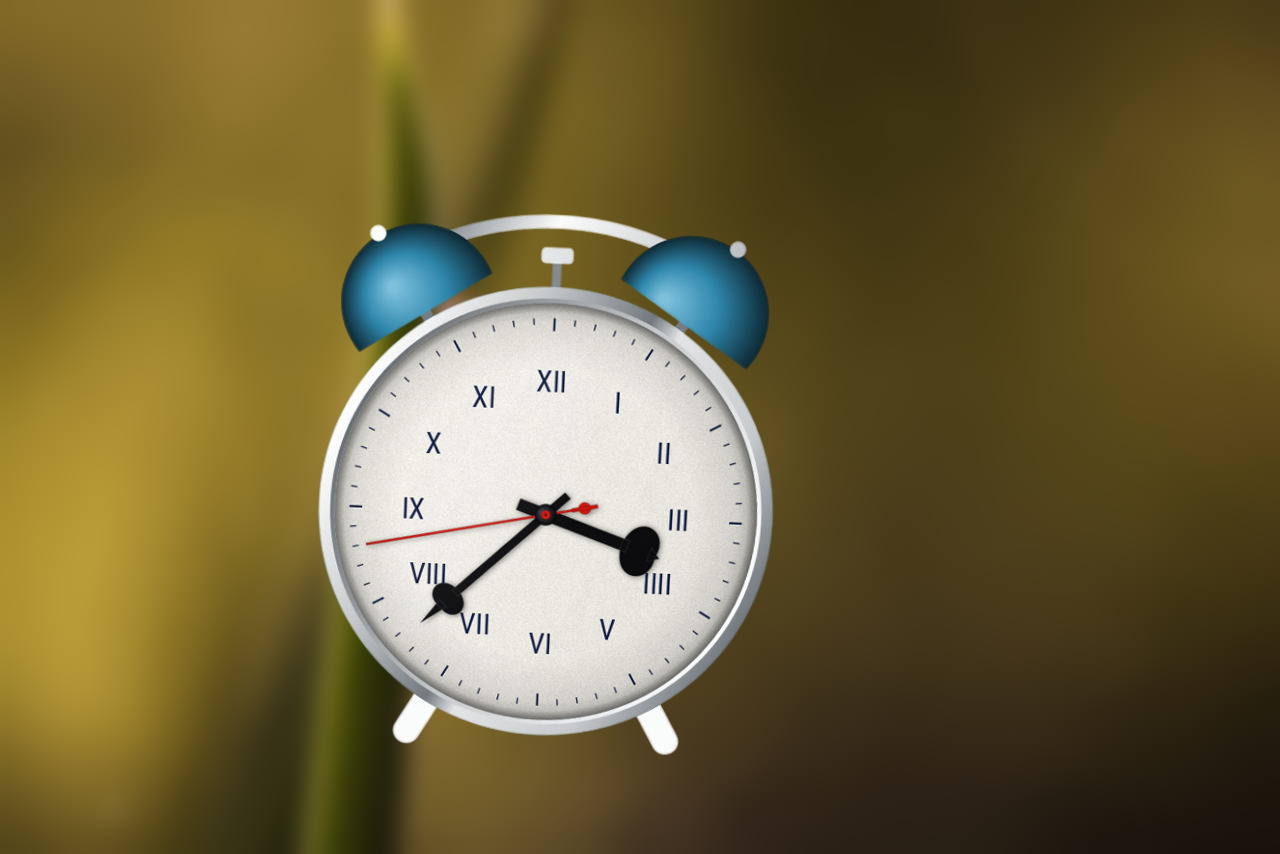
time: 3:37:43
